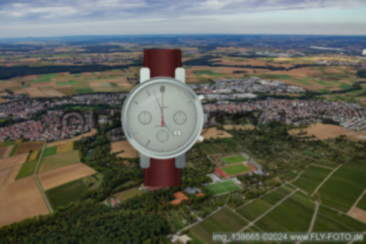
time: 4:57
